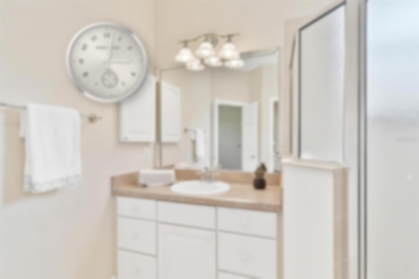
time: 3:02
